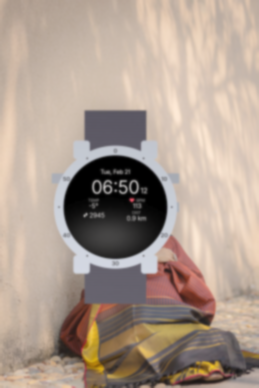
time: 6:50
